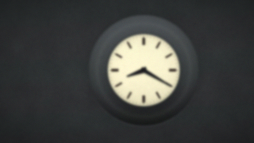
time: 8:20
